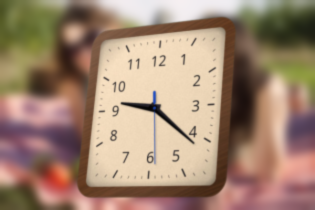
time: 9:21:29
